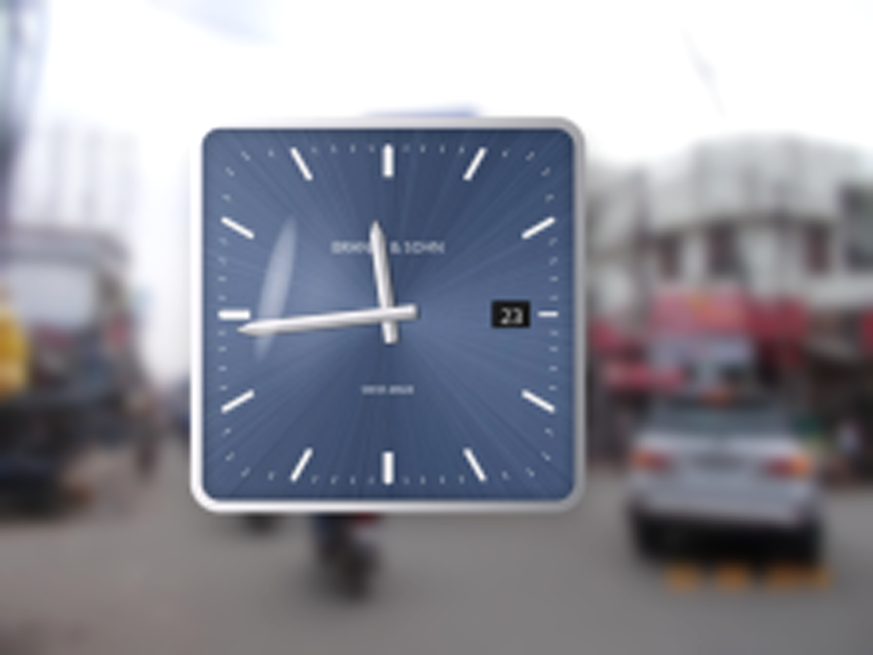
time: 11:44
